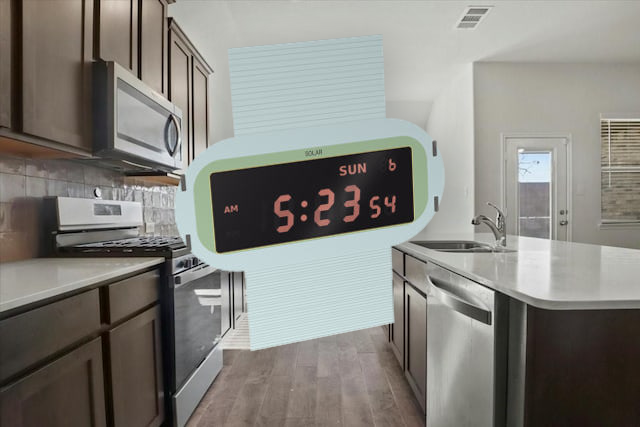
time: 5:23:54
